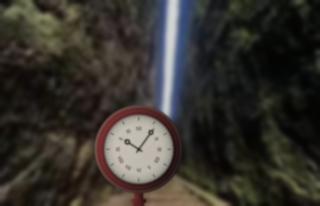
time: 10:06
